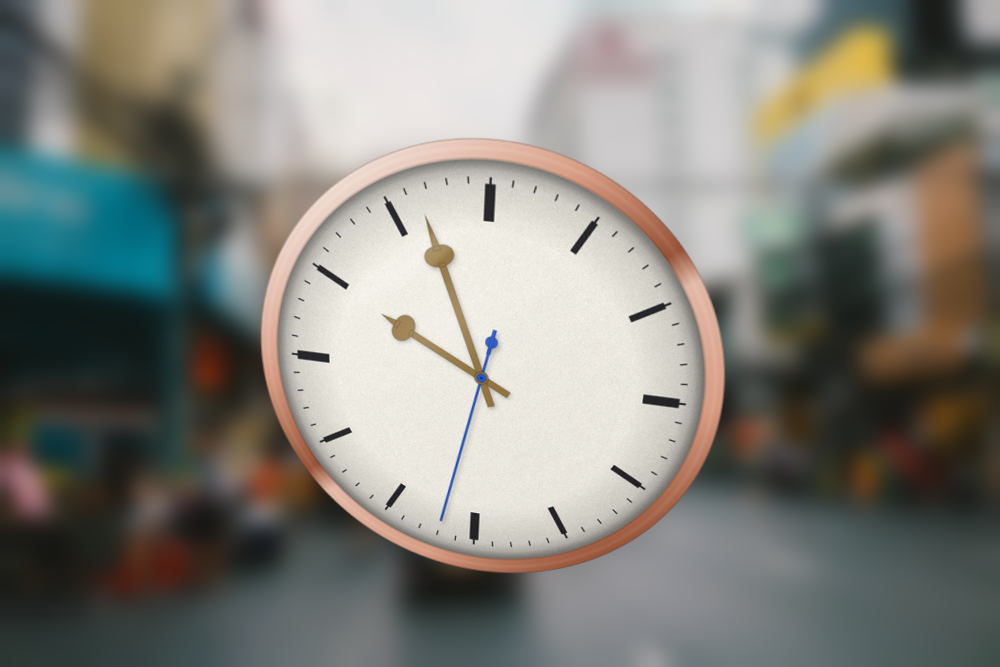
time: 9:56:32
